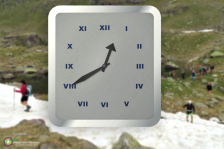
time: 12:40
